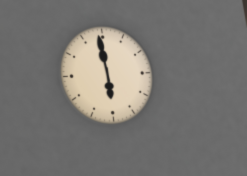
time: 5:59
